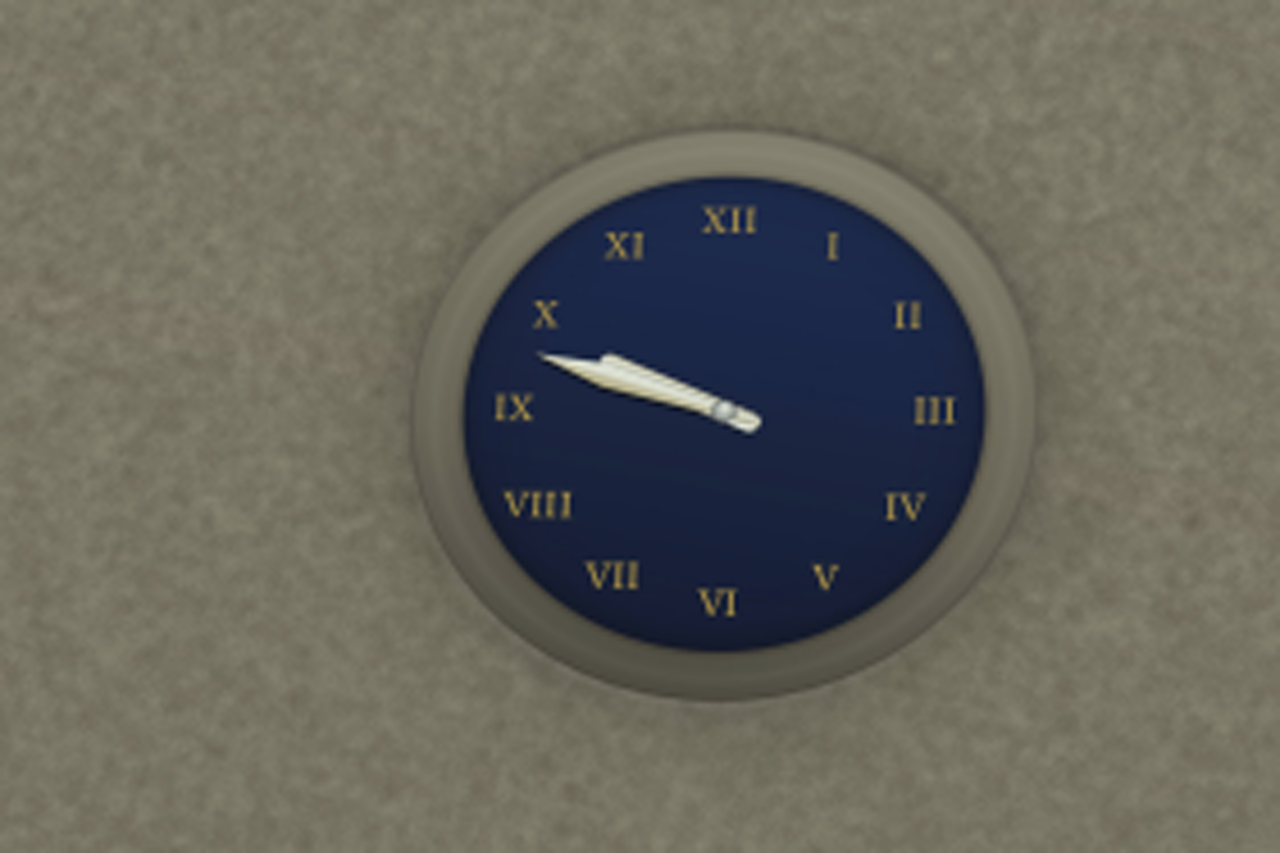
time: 9:48
